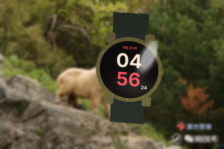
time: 4:56
